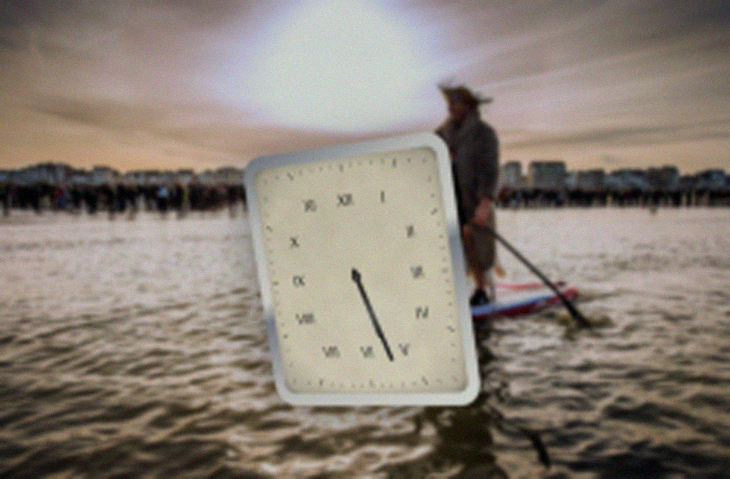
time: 5:27
